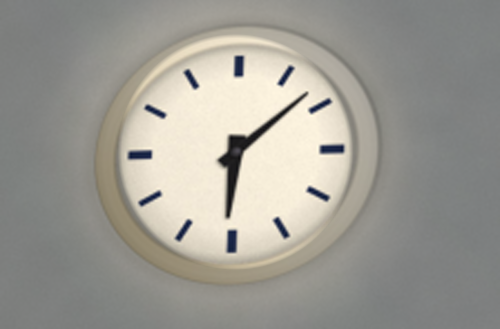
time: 6:08
